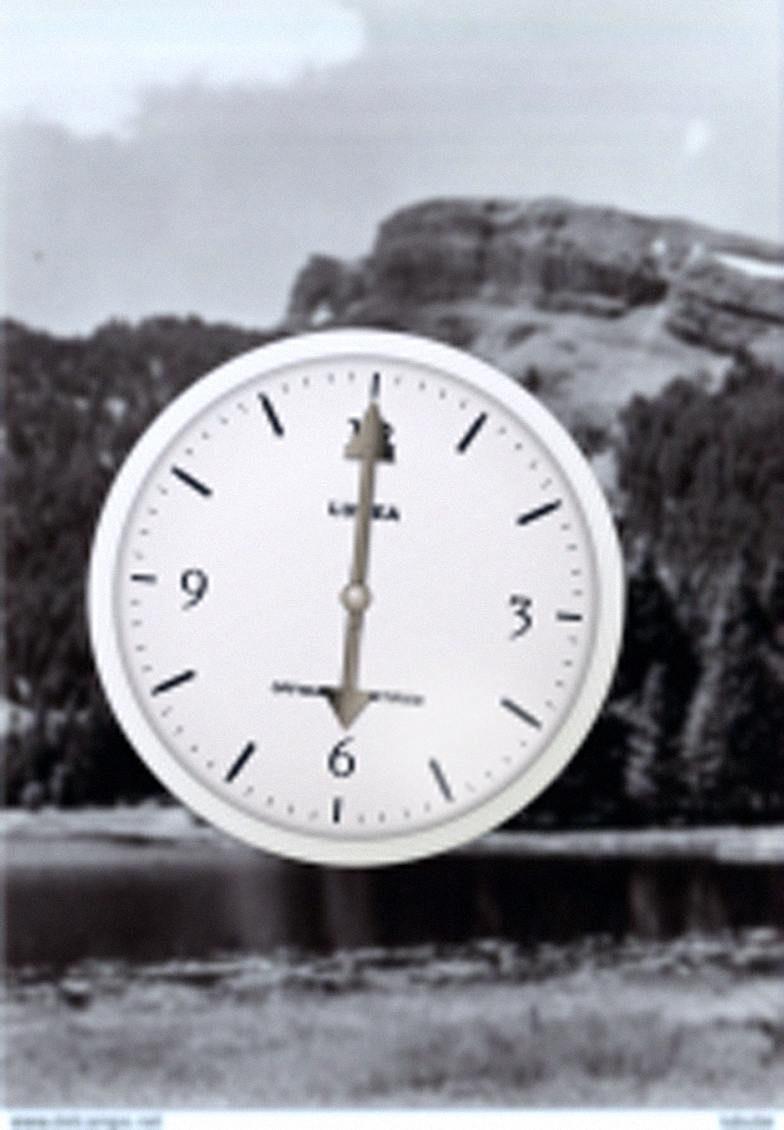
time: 6:00
